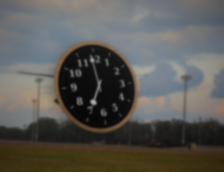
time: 6:59
